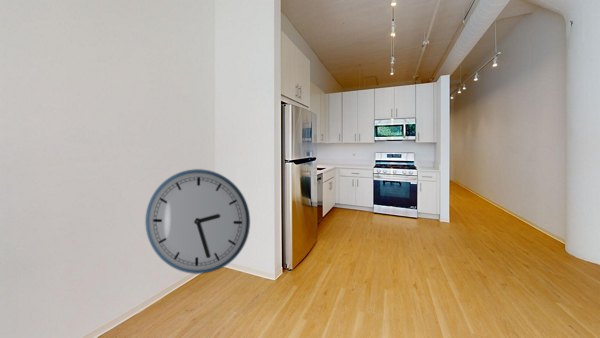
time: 2:27
